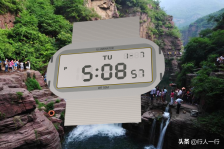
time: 5:08:57
